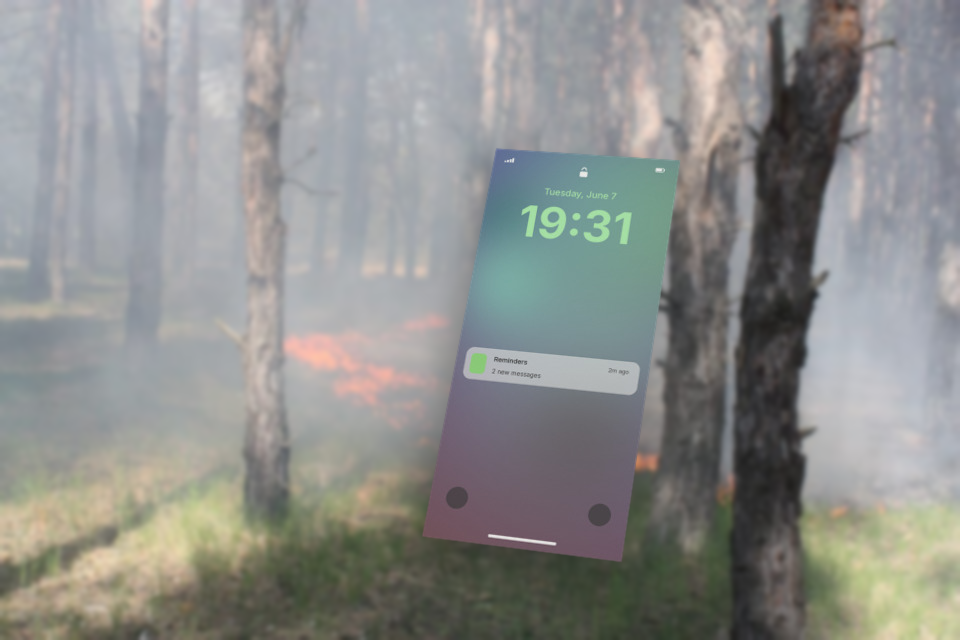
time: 19:31
